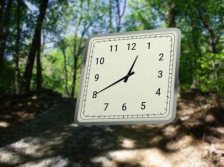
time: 12:40
